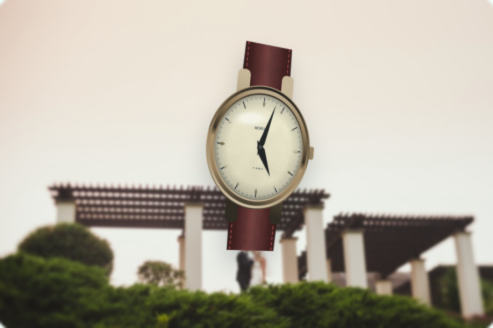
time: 5:03
